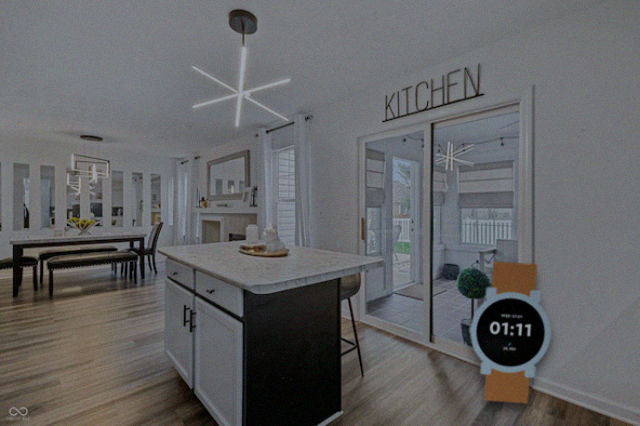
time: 1:11
